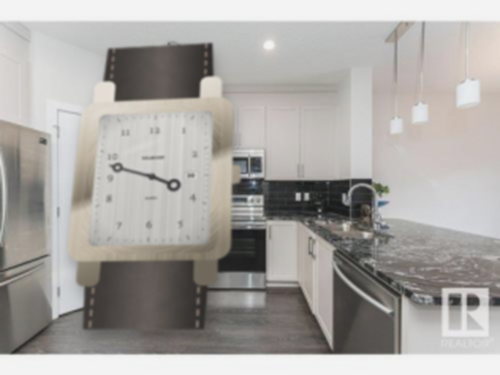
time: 3:48
